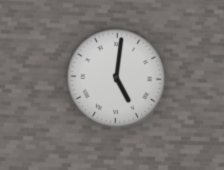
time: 5:01
